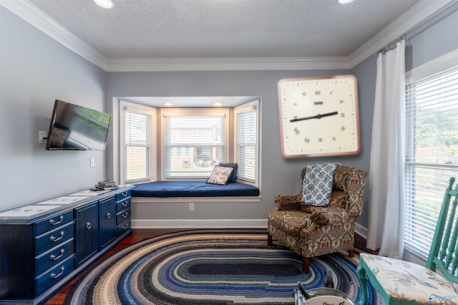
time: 2:44
